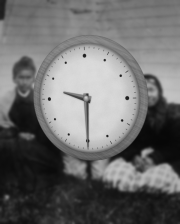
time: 9:30
